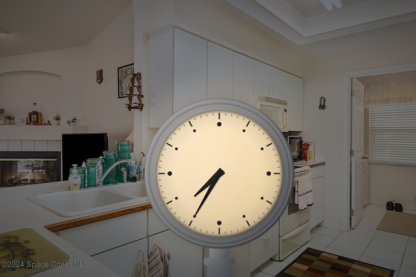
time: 7:35
